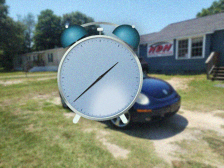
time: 1:38
